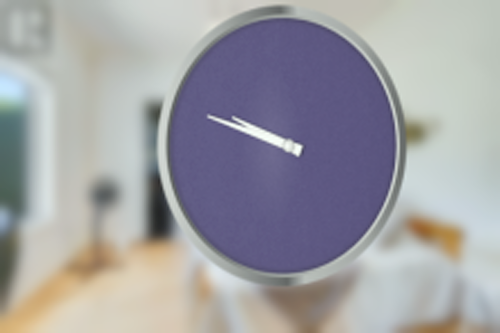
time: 9:48
